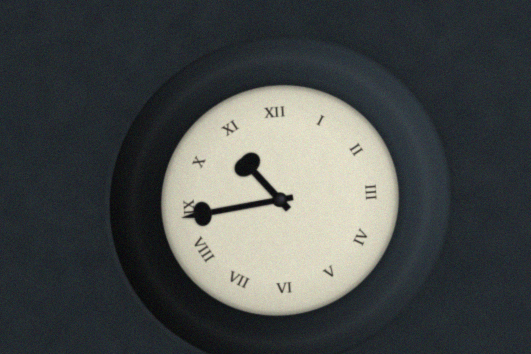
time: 10:44
